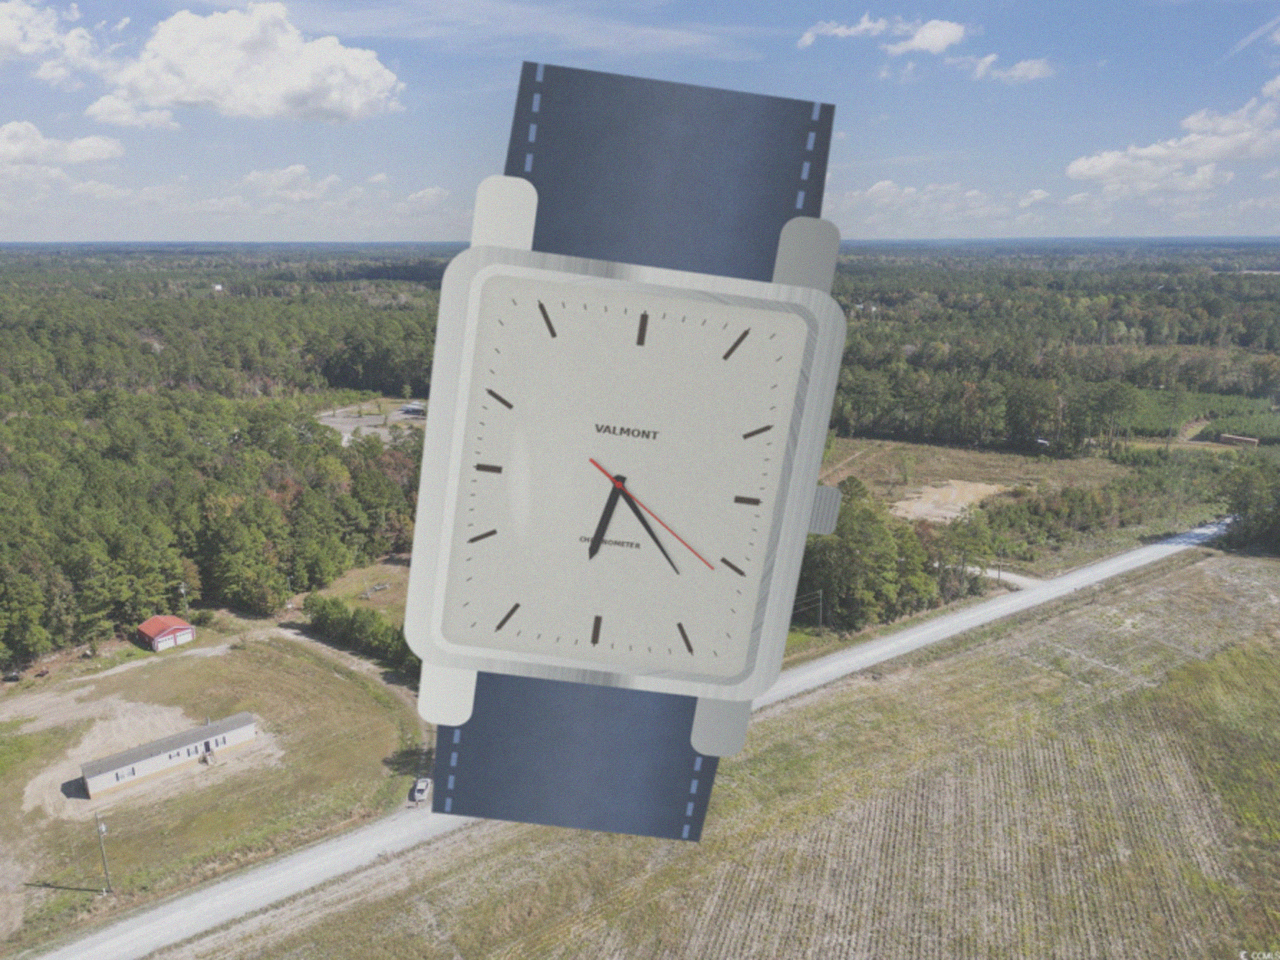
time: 6:23:21
